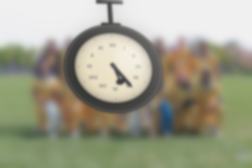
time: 5:24
